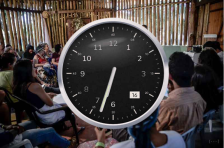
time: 6:33
